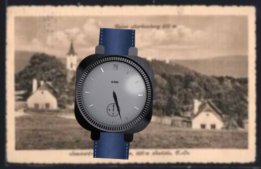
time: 5:27
